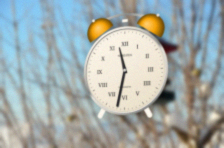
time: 11:32
